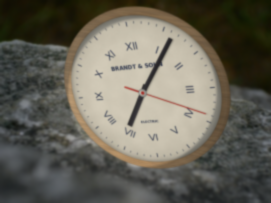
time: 7:06:19
